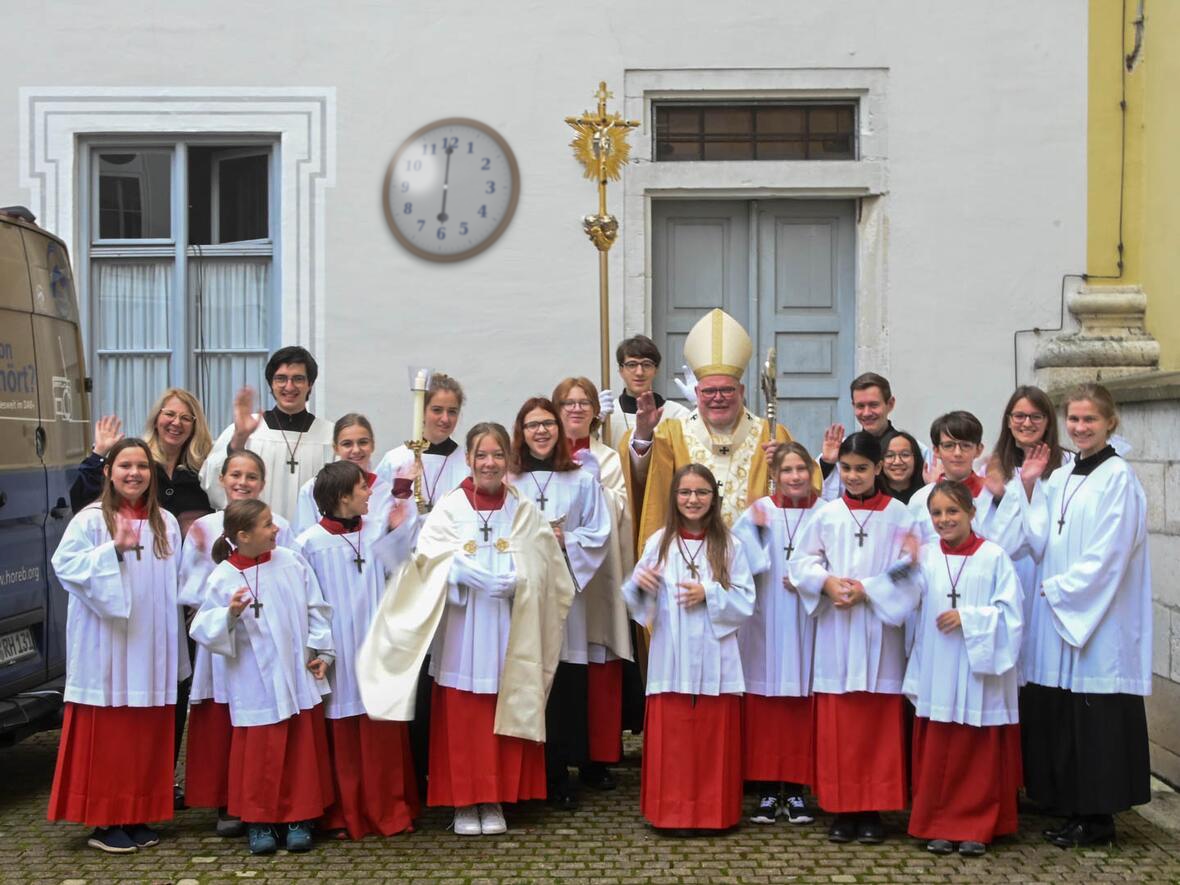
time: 6:00
